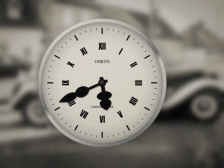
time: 5:41
